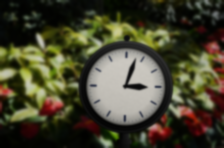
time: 3:03
